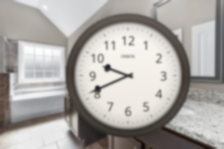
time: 9:41
